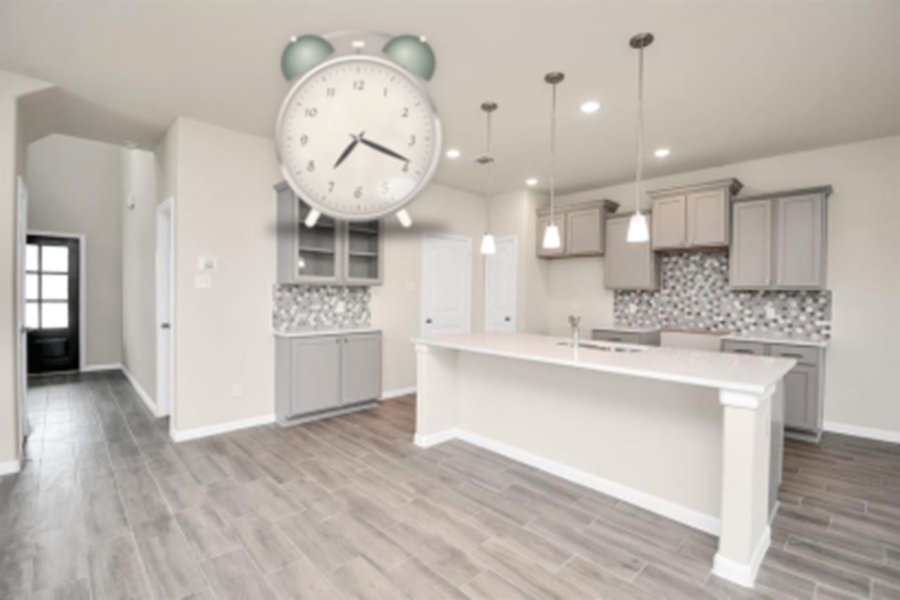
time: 7:19
